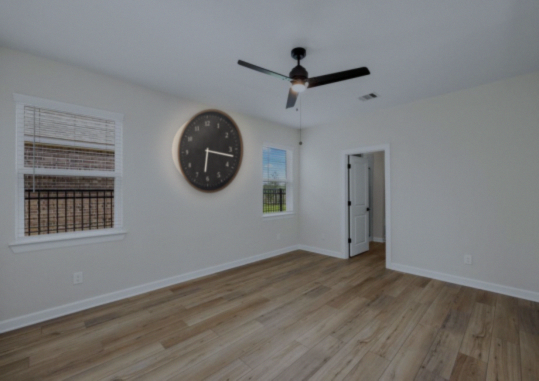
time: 6:17
